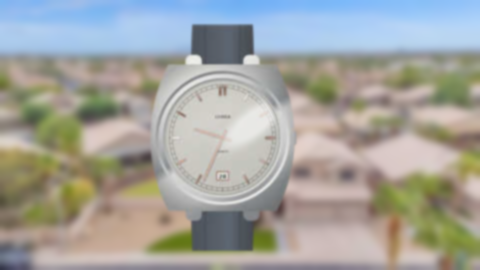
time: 9:34
